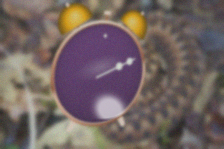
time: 2:11
